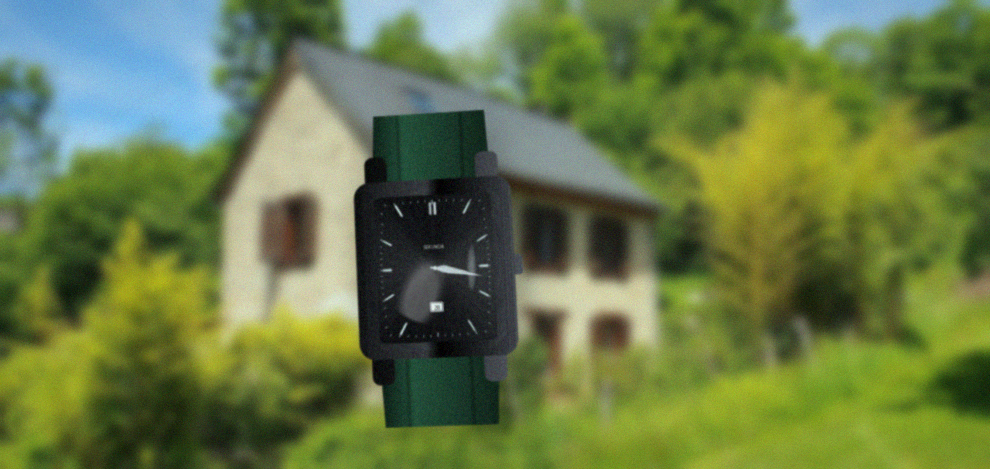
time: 3:17
